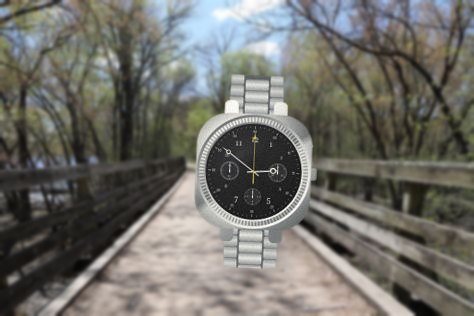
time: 2:51
